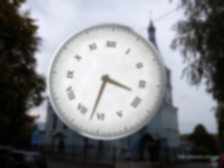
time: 3:32
